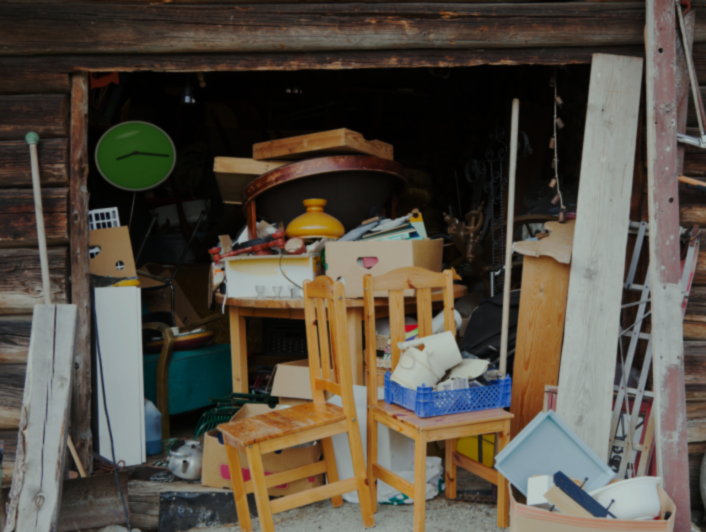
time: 8:16
